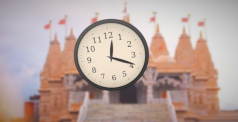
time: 12:19
